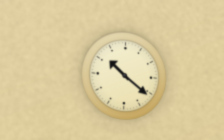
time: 10:21
